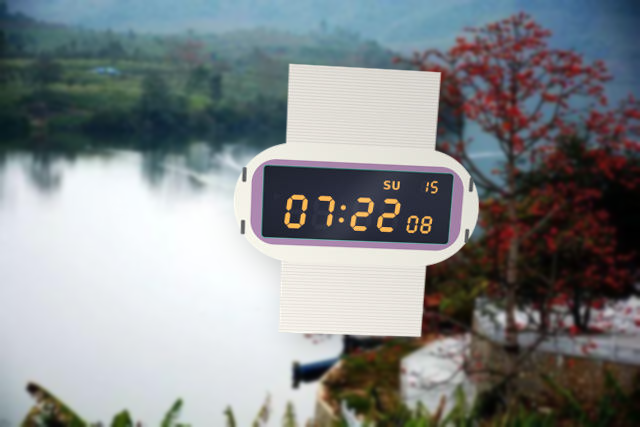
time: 7:22:08
